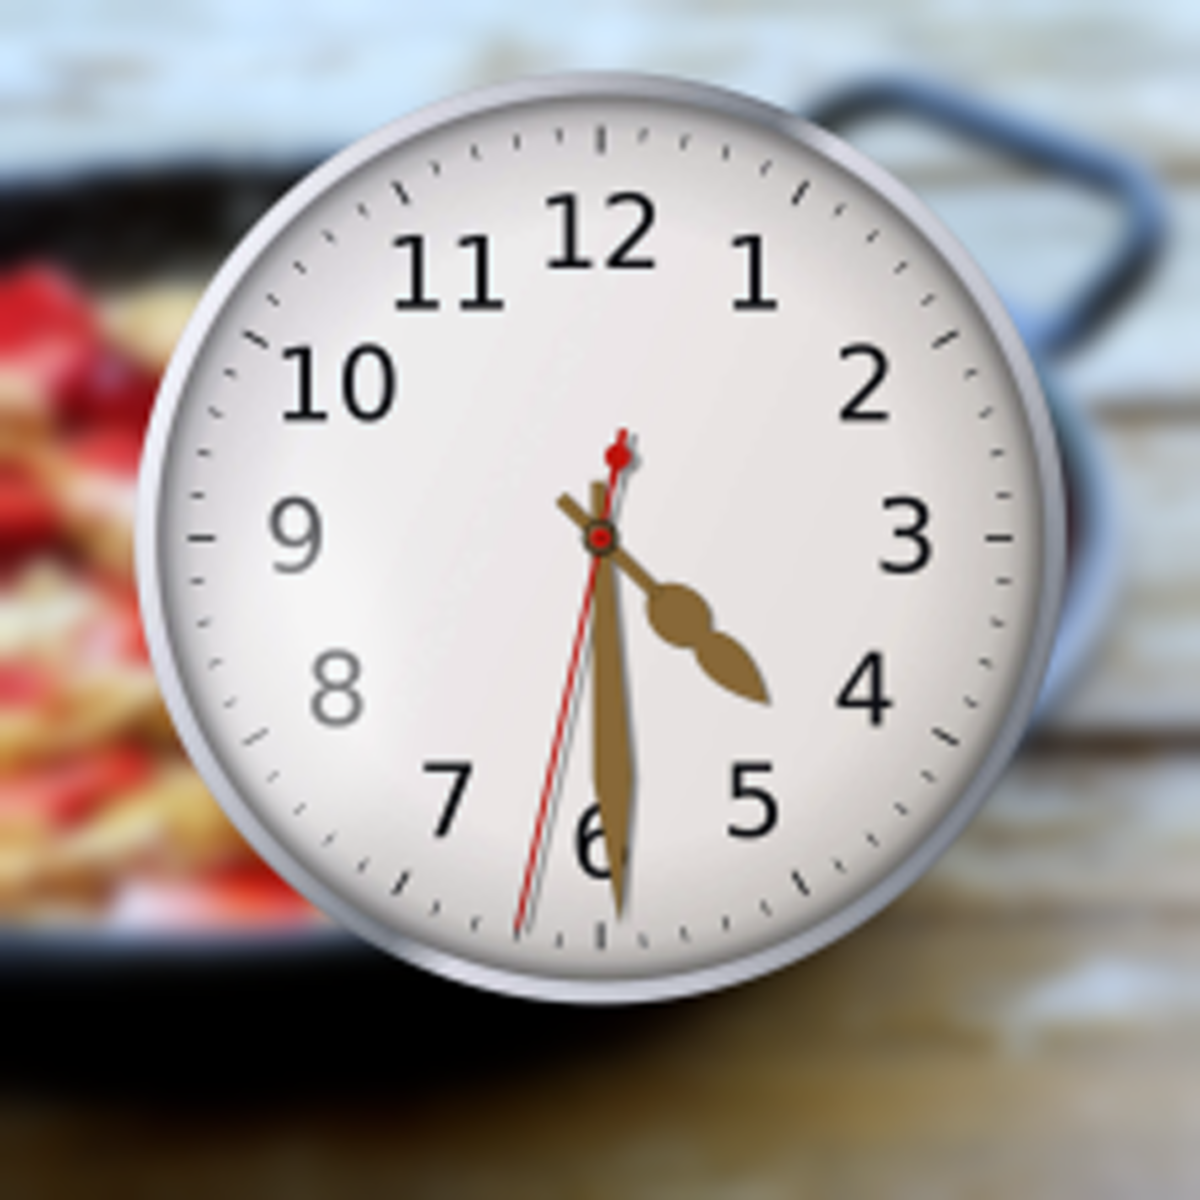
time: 4:29:32
